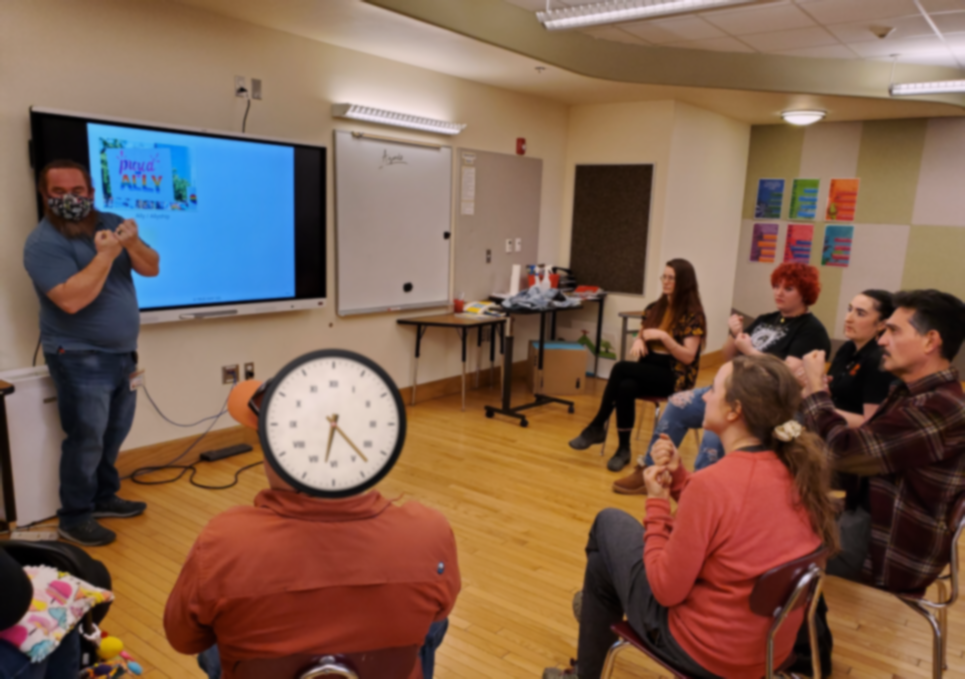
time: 6:23
